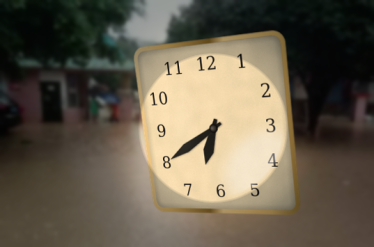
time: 6:40
